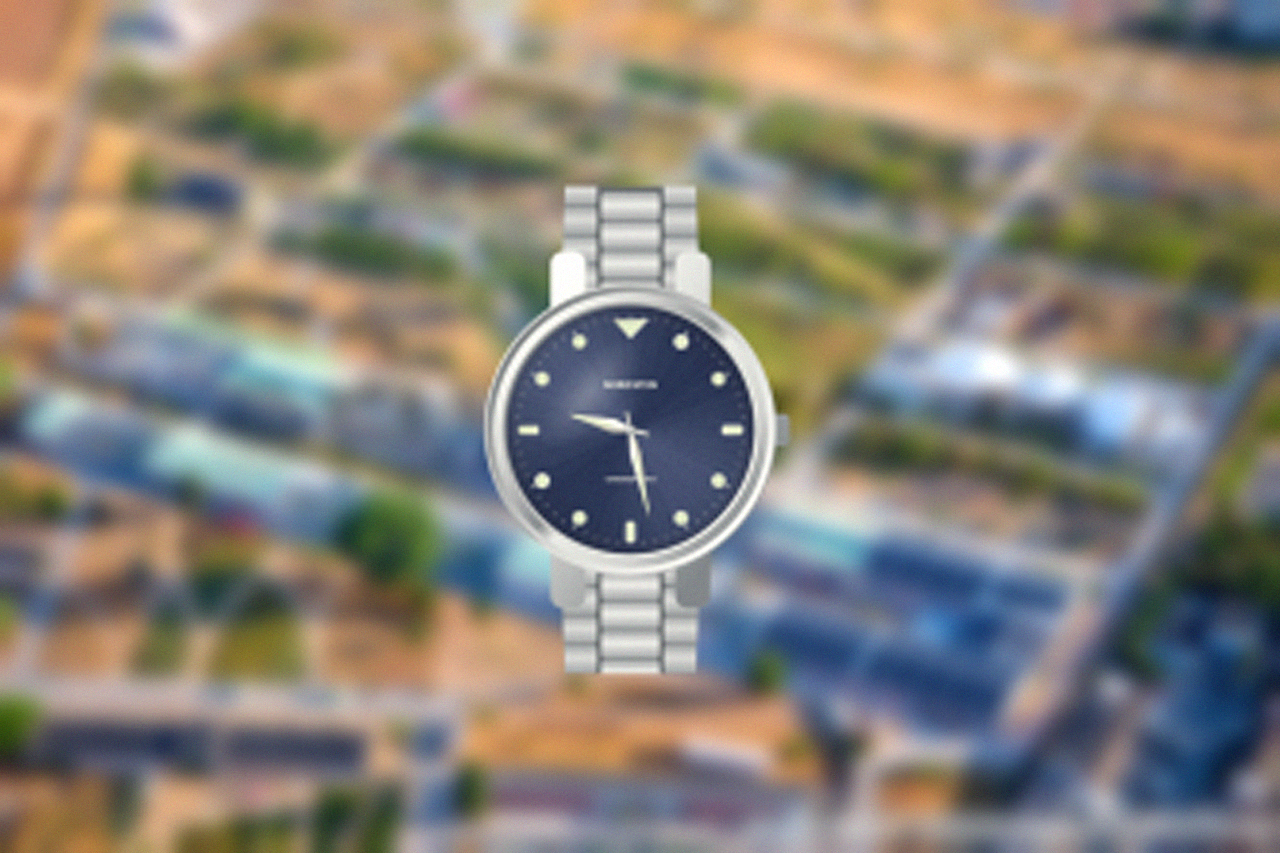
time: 9:28
